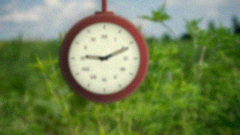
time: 9:11
